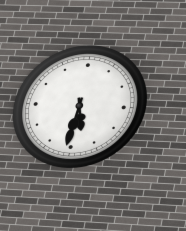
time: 5:31
